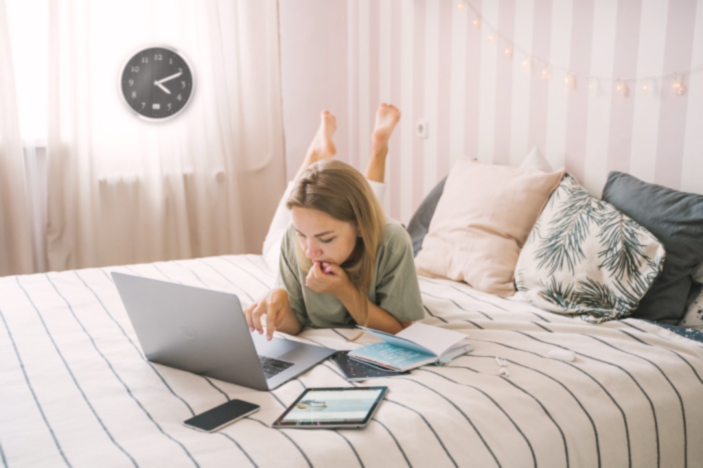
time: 4:11
